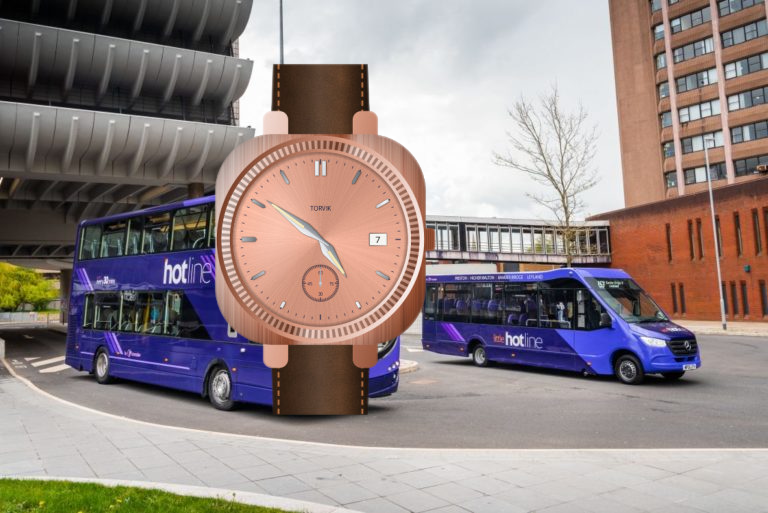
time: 4:51
